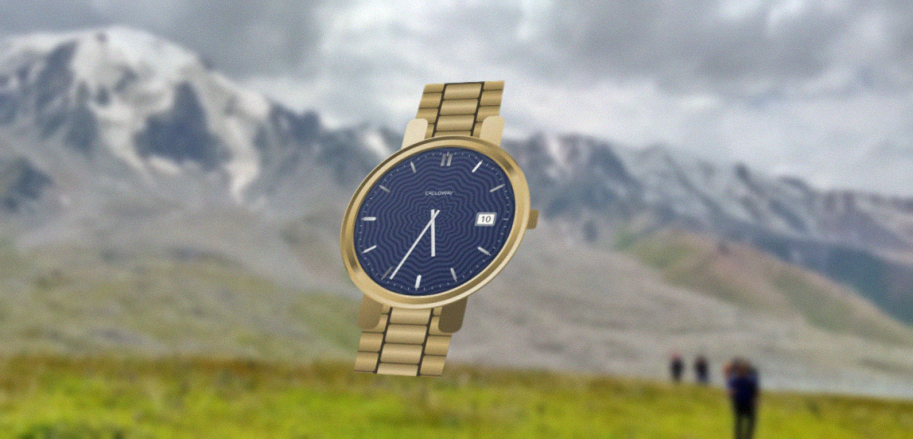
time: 5:34
